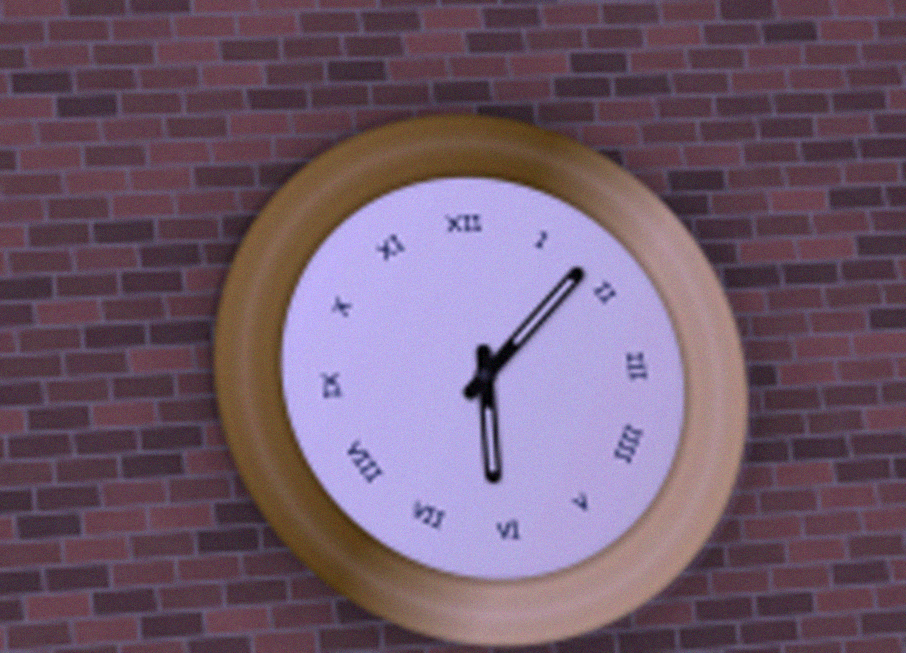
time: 6:08
